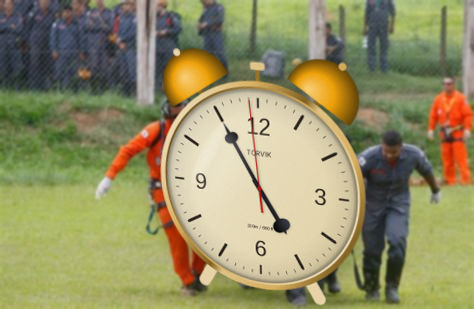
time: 4:54:59
